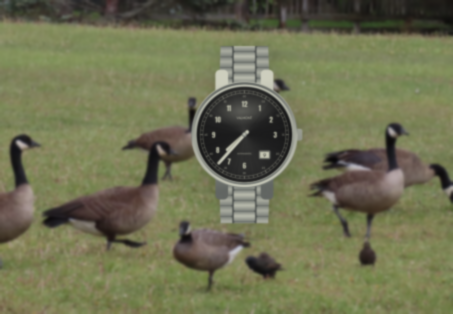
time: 7:37
